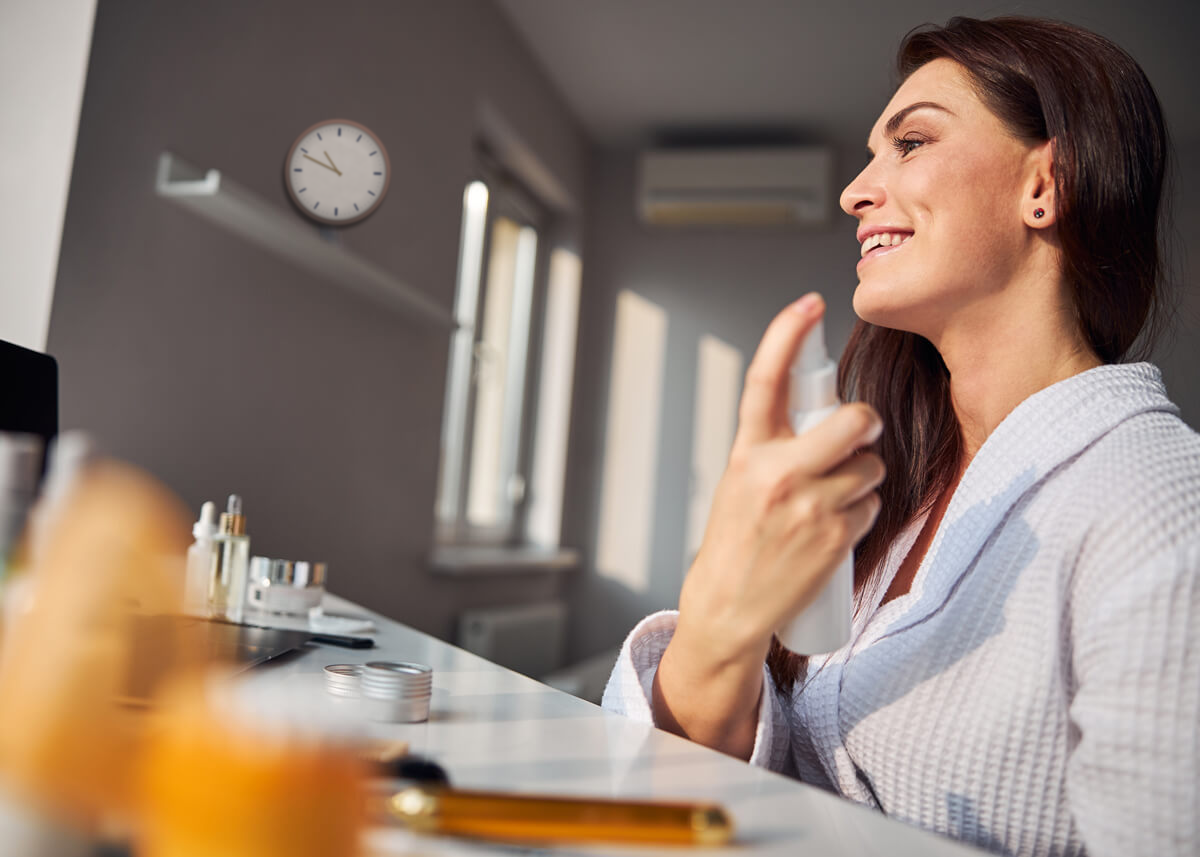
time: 10:49
